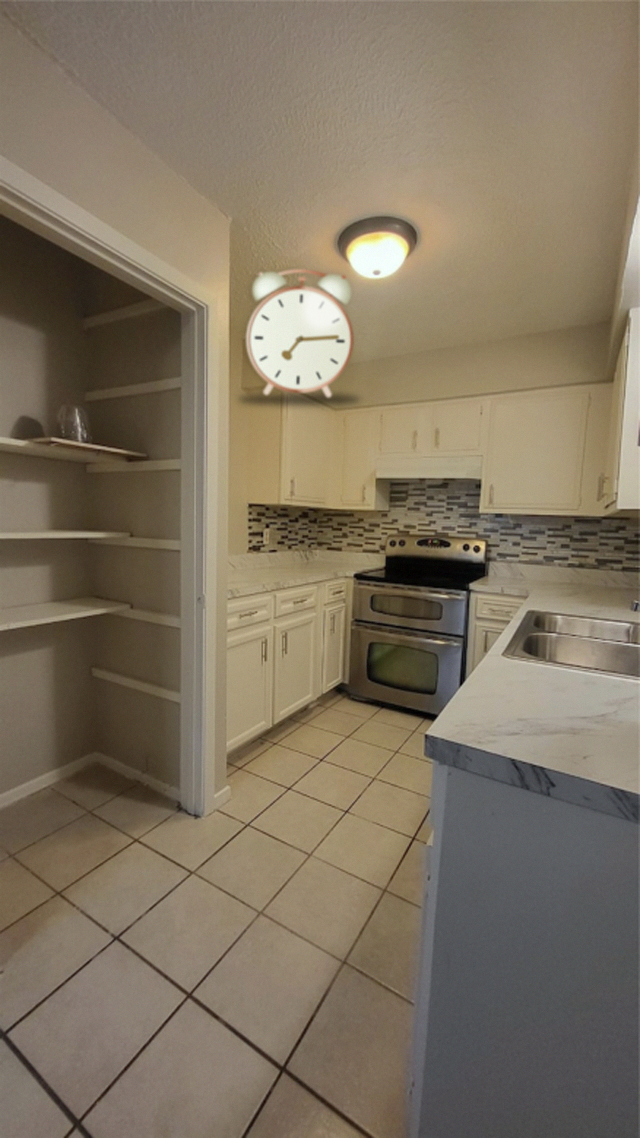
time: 7:14
